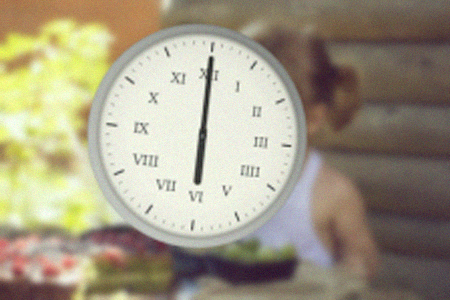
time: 6:00
